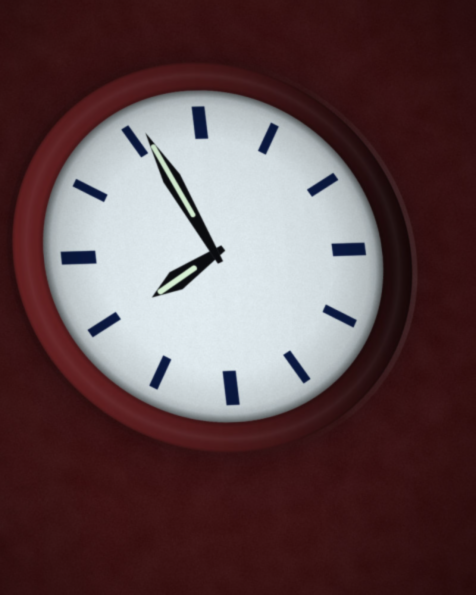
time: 7:56
